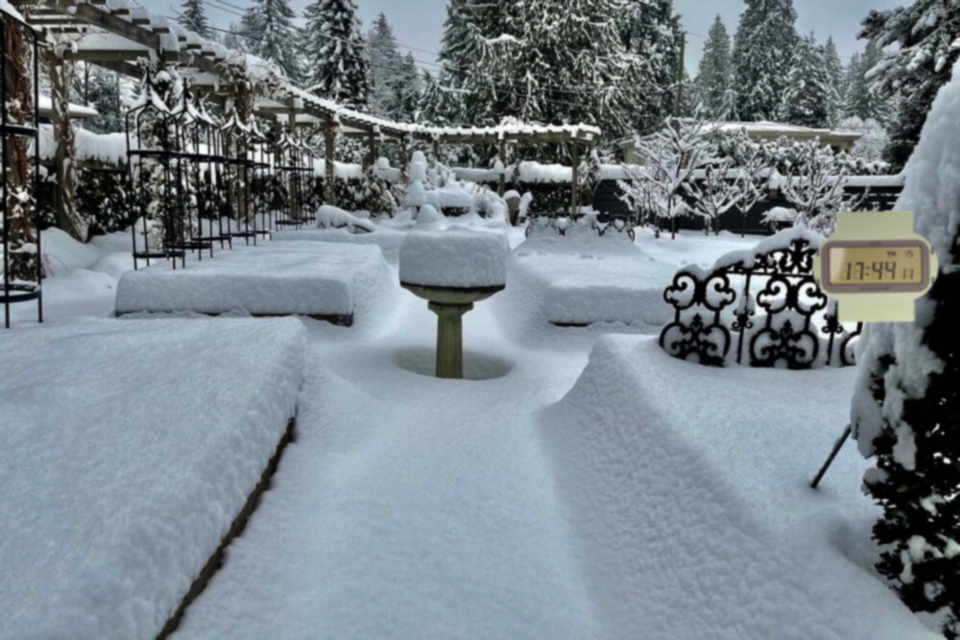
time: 17:44
